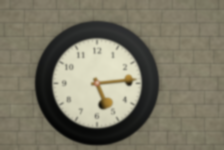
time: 5:14
